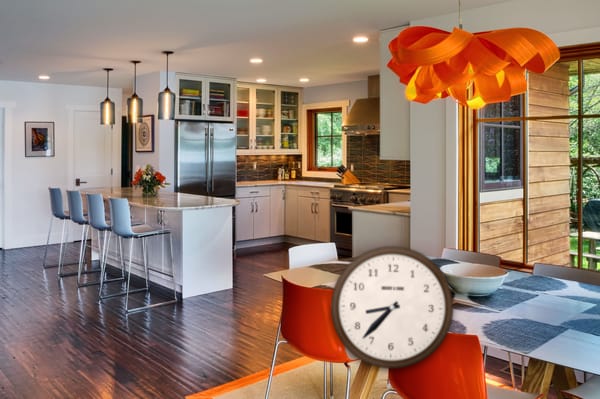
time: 8:37
